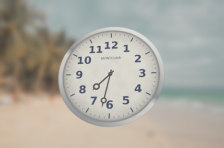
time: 7:32
